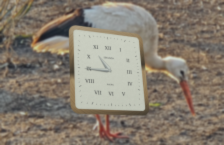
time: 10:45
